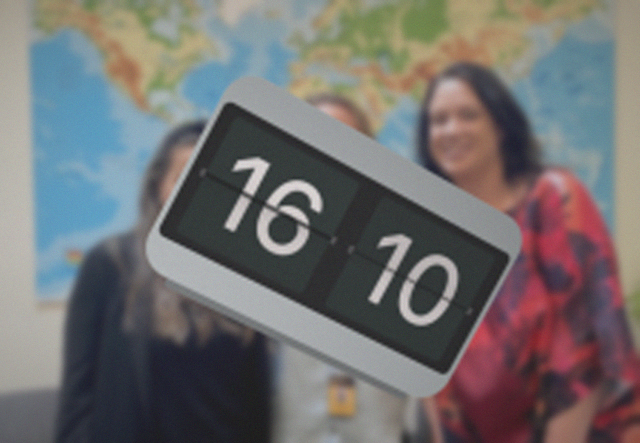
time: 16:10
